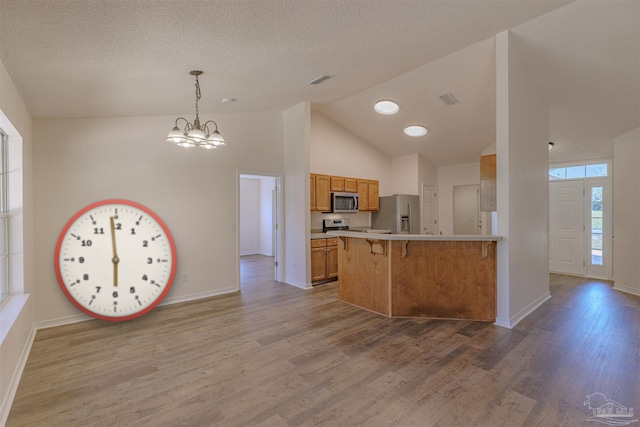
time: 5:59
